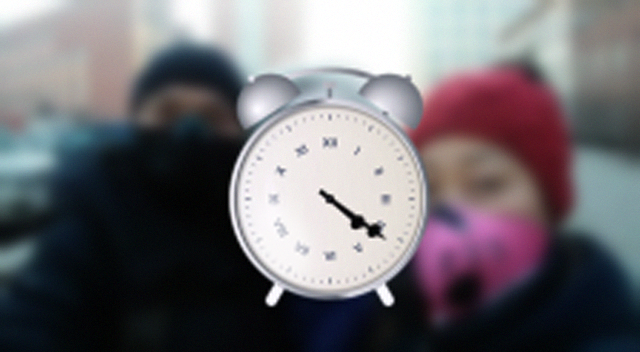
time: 4:21
